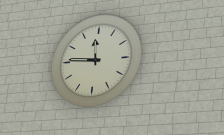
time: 11:46
